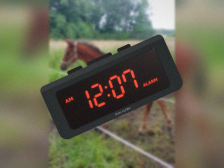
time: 12:07
